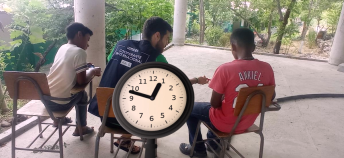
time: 12:48
